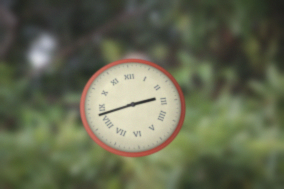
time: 2:43
